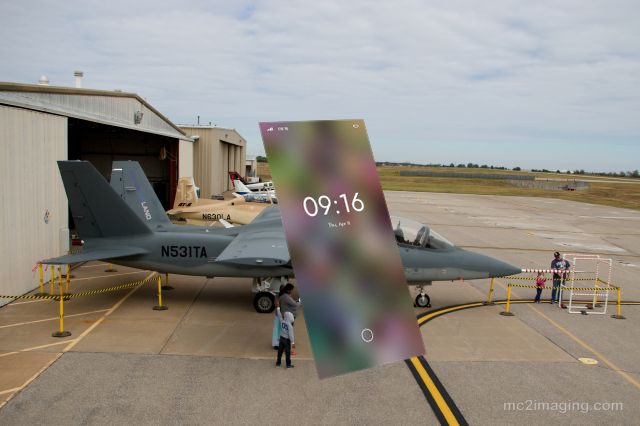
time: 9:16
